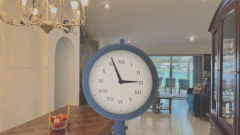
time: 2:56
